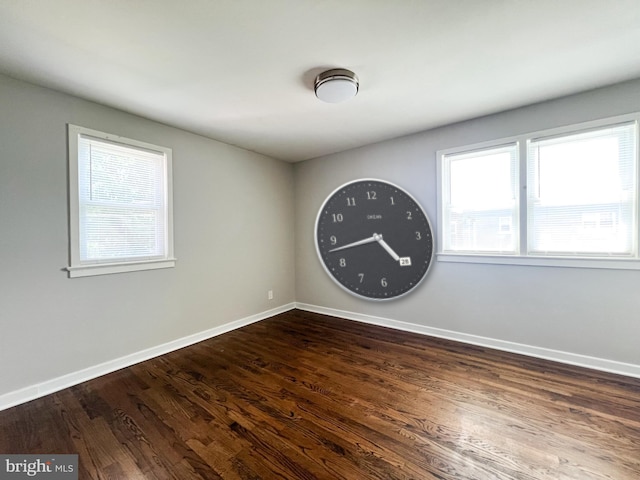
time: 4:43
